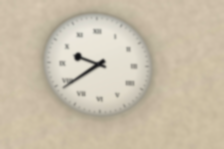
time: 9:39
